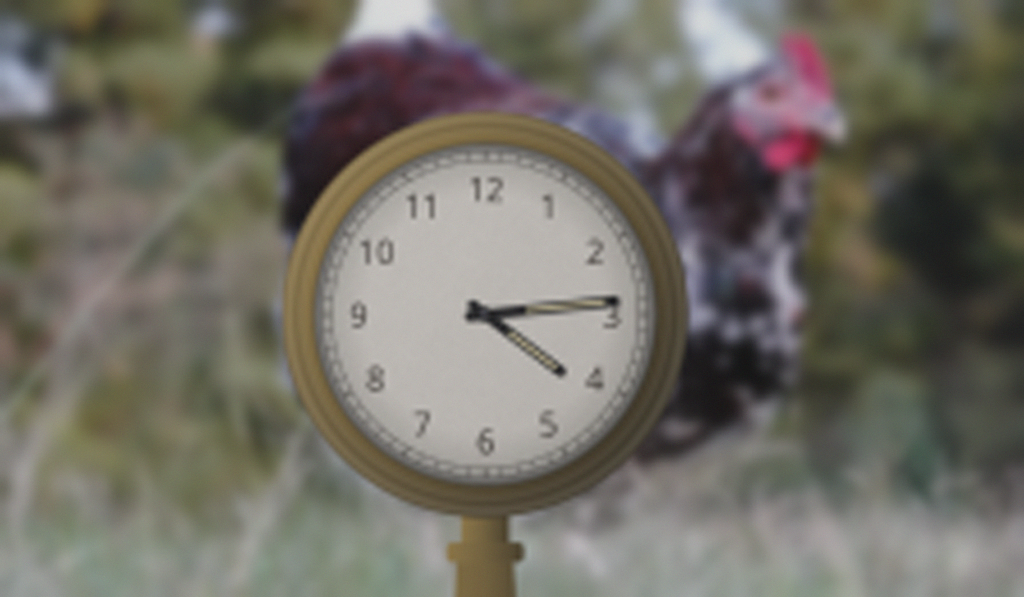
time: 4:14
